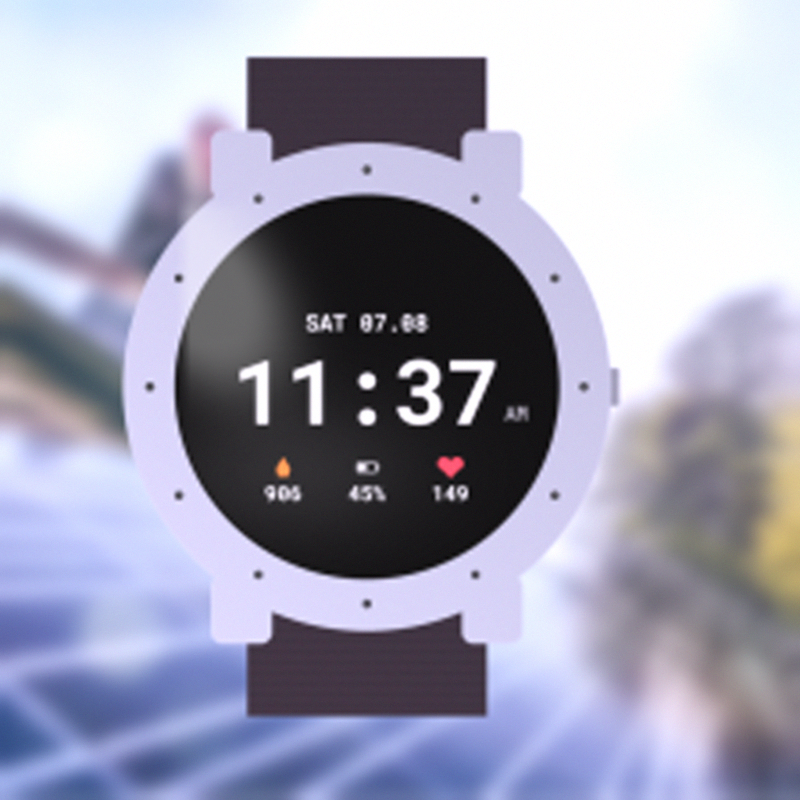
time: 11:37
